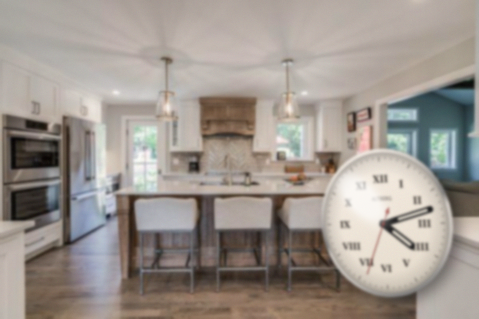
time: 4:12:34
